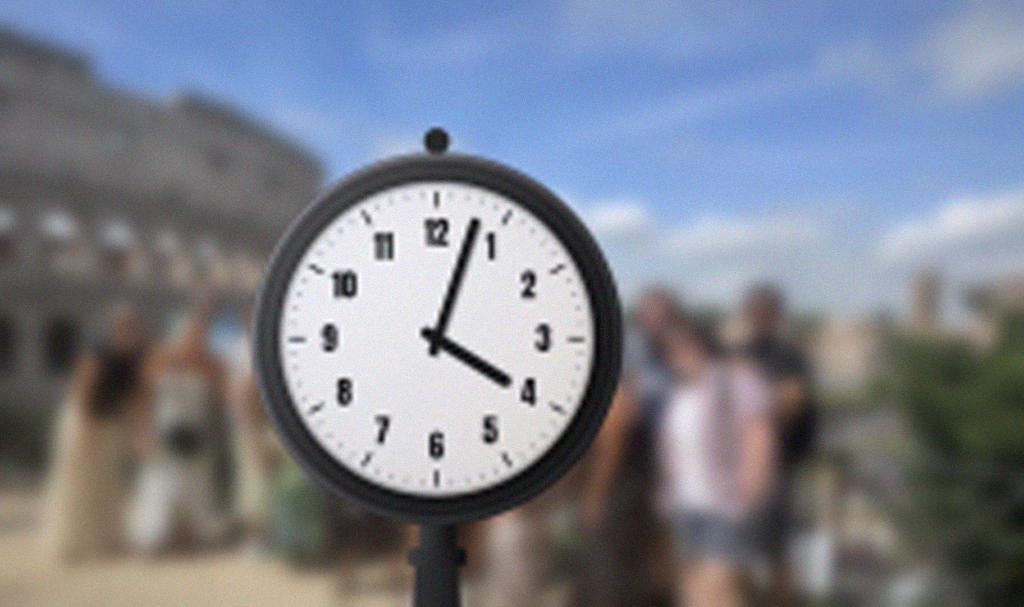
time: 4:03
